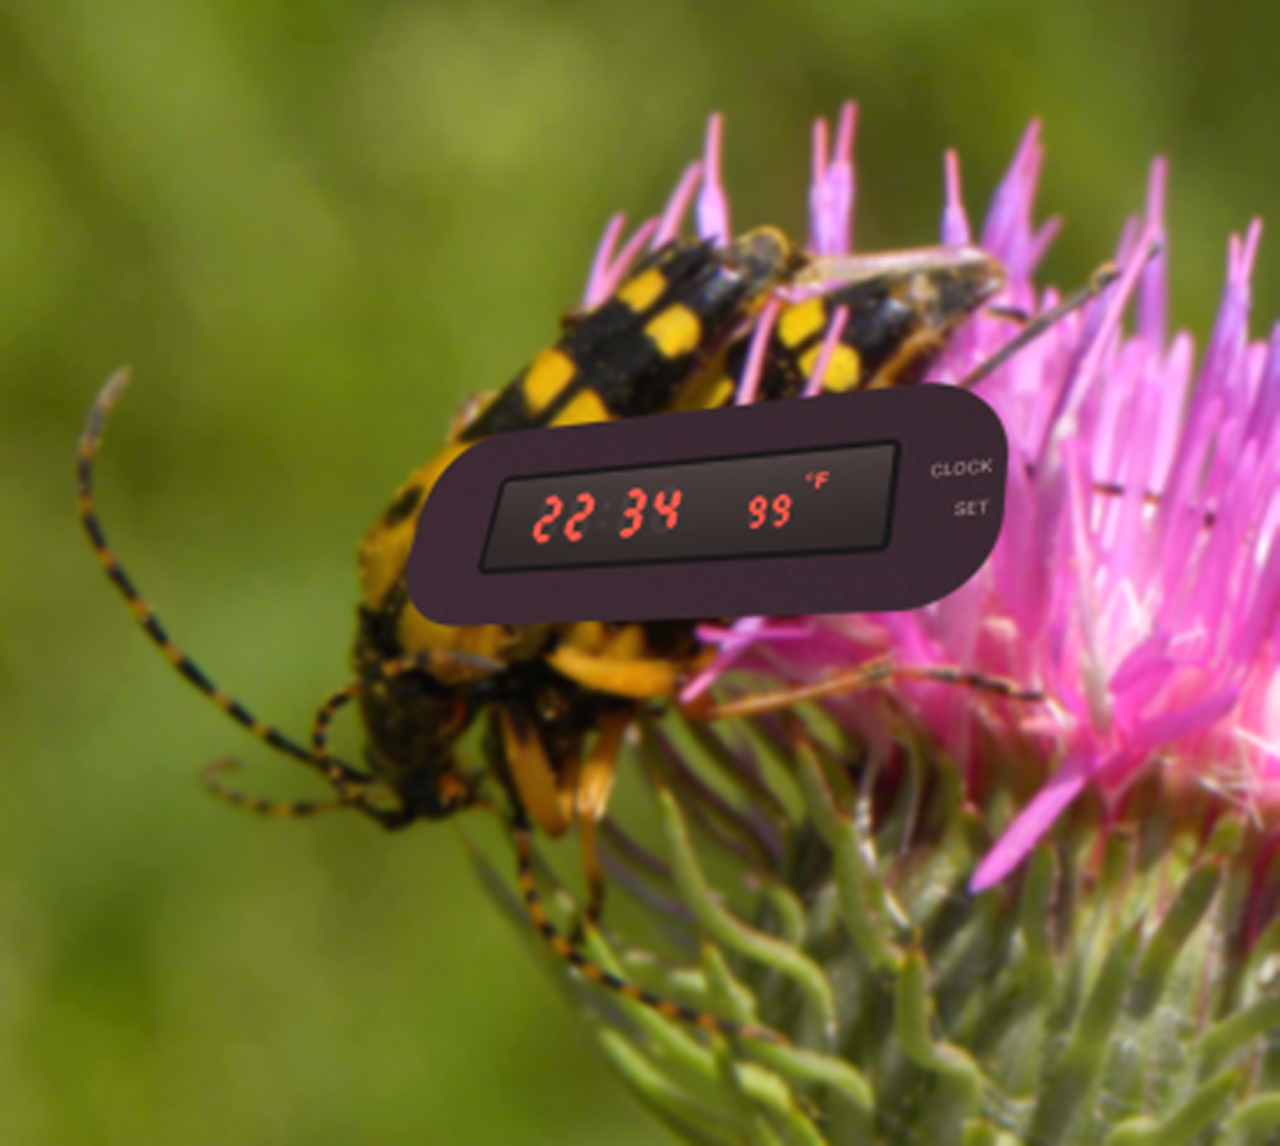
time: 22:34
